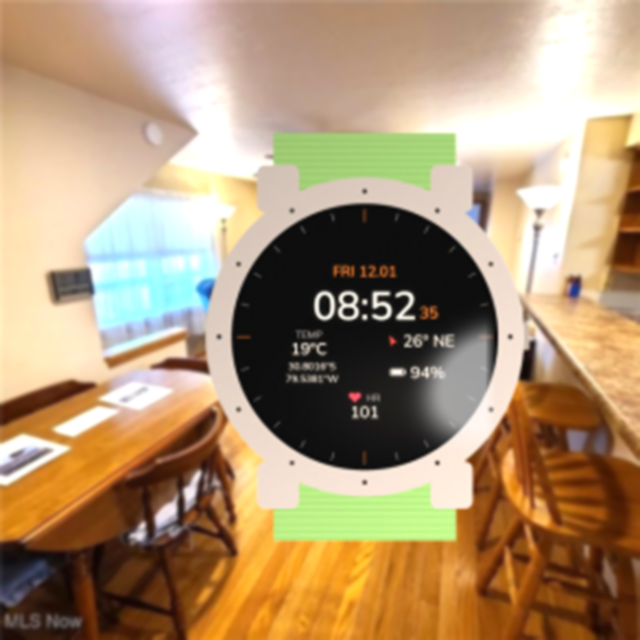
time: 8:52
